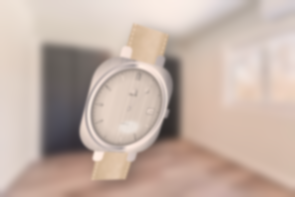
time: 12:06
